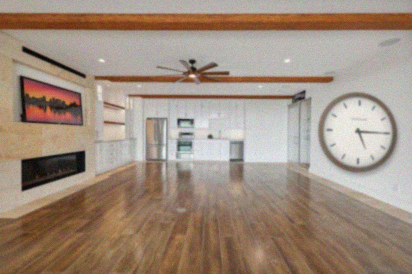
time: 5:15
